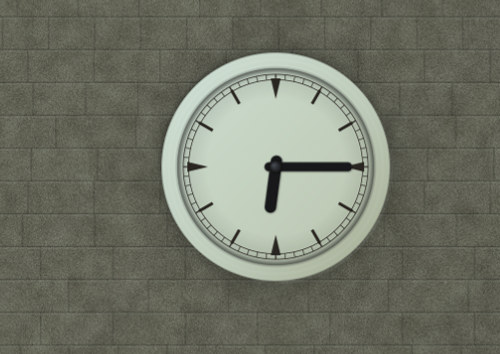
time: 6:15
